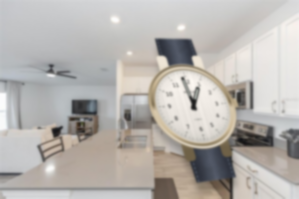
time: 12:59
